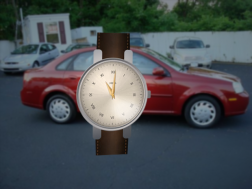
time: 11:01
